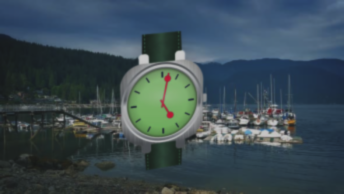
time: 5:02
